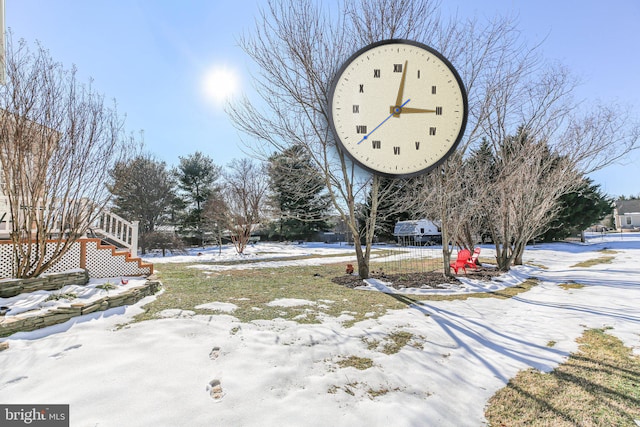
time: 3:01:38
